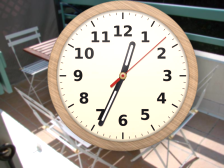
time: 12:34:08
